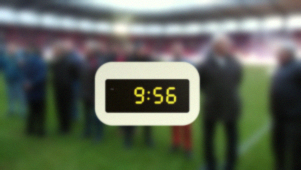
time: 9:56
